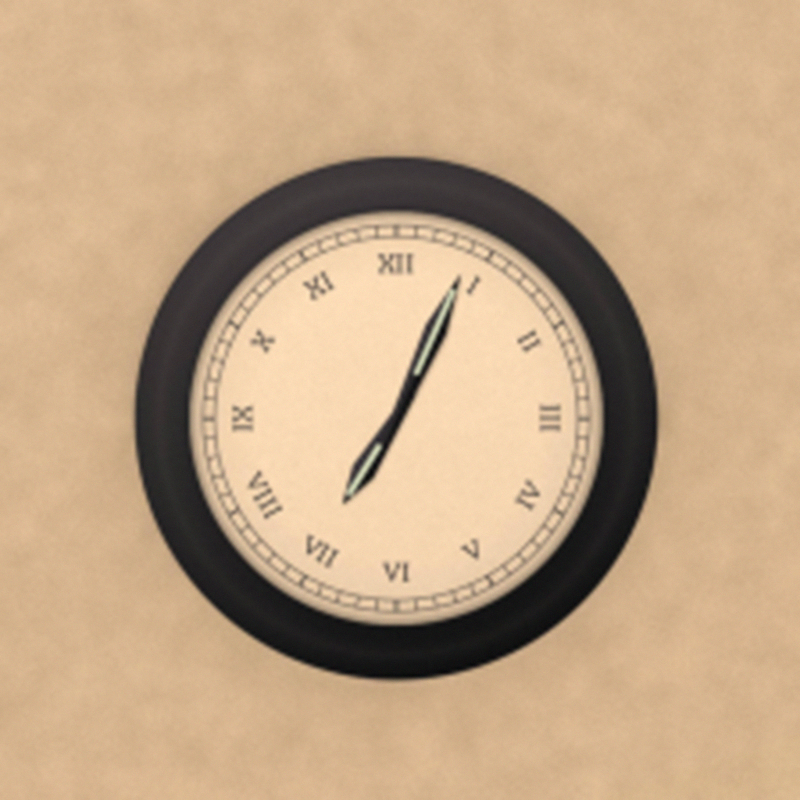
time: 7:04
